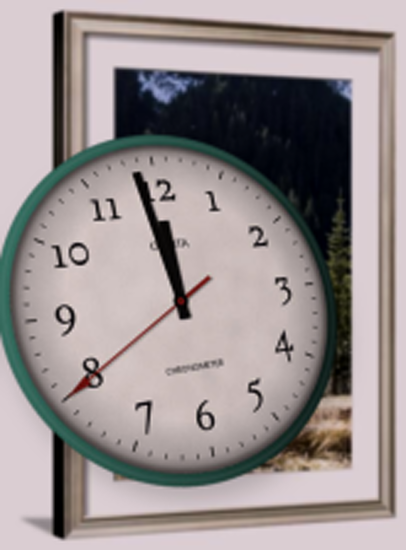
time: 11:58:40
